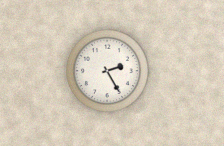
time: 2:25
